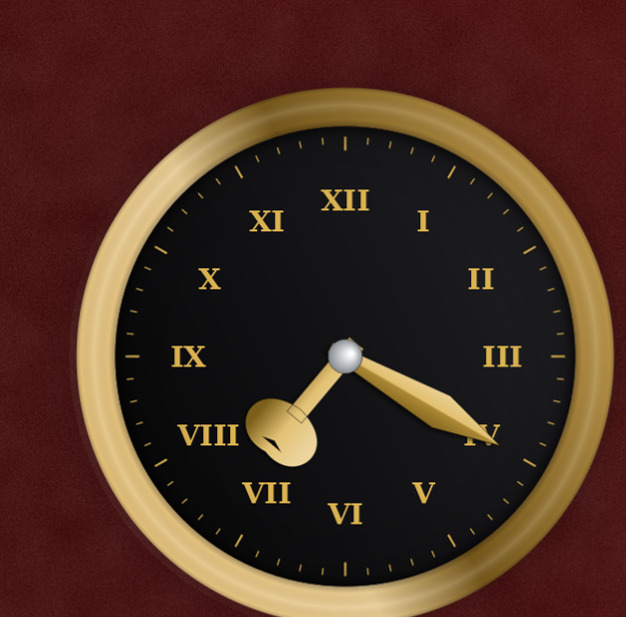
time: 7:20
